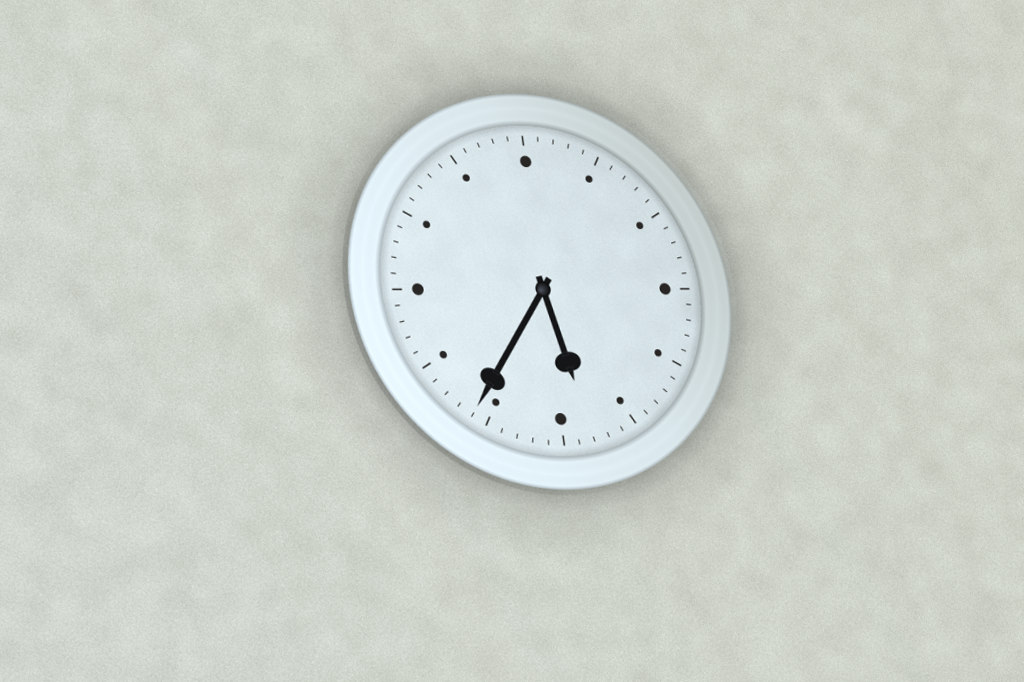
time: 5:36
